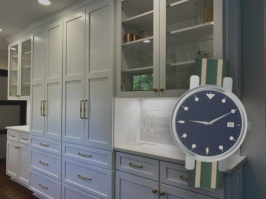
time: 9:10
